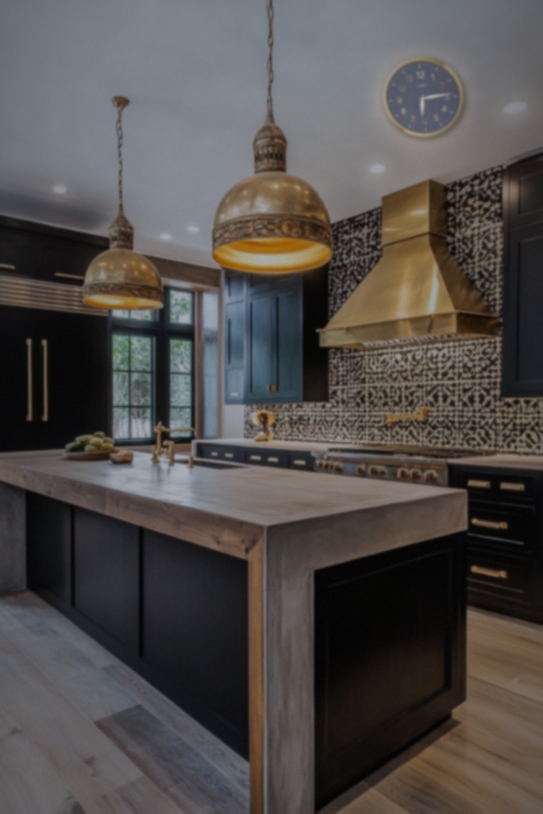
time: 6:14
